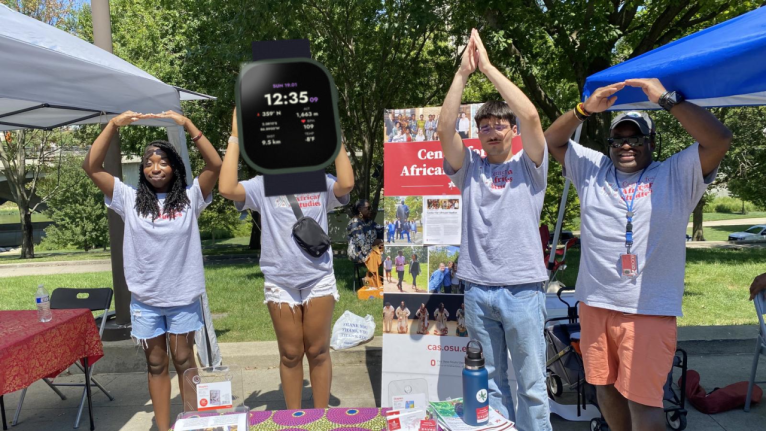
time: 12:35
